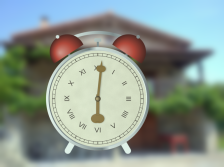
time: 6:01
